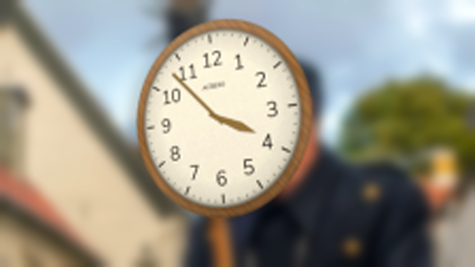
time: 3:53
